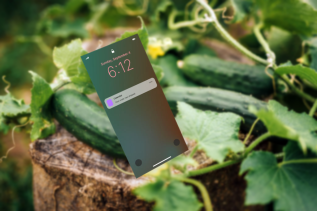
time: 6:12
